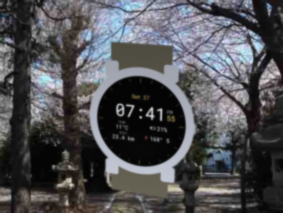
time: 7:41
